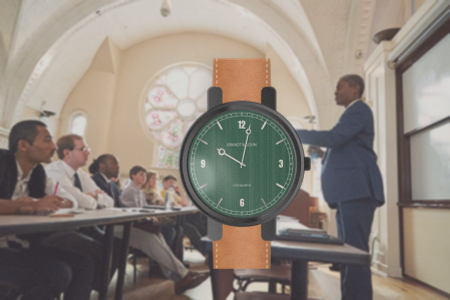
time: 10:02
